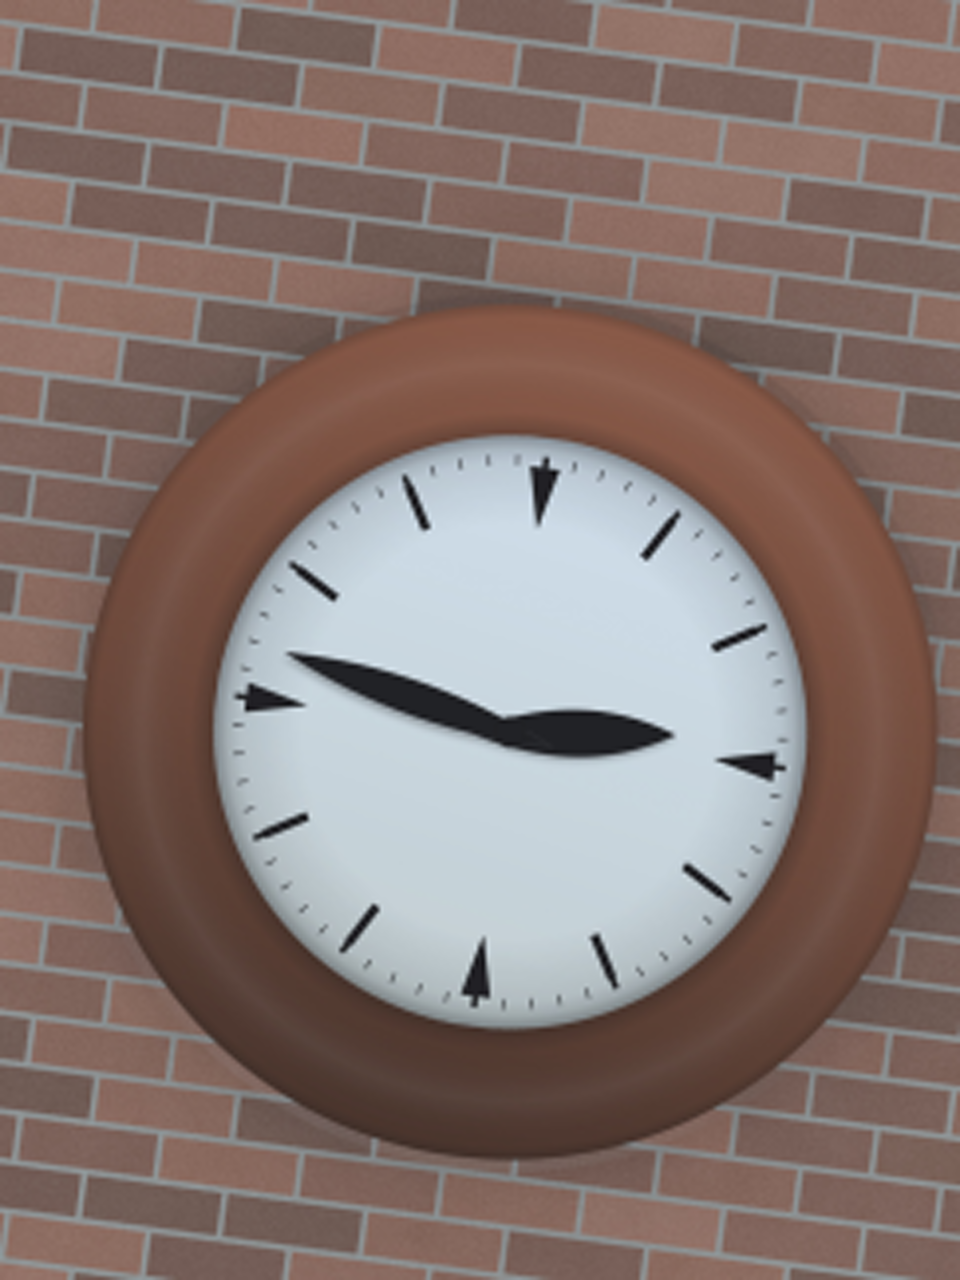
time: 2:47
